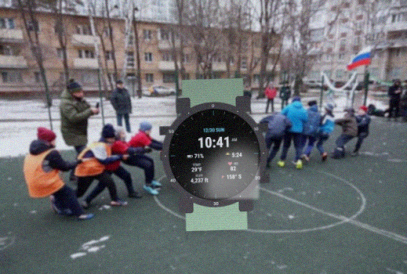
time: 10:41
